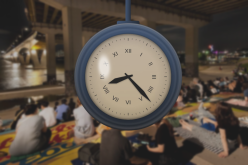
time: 8:23
